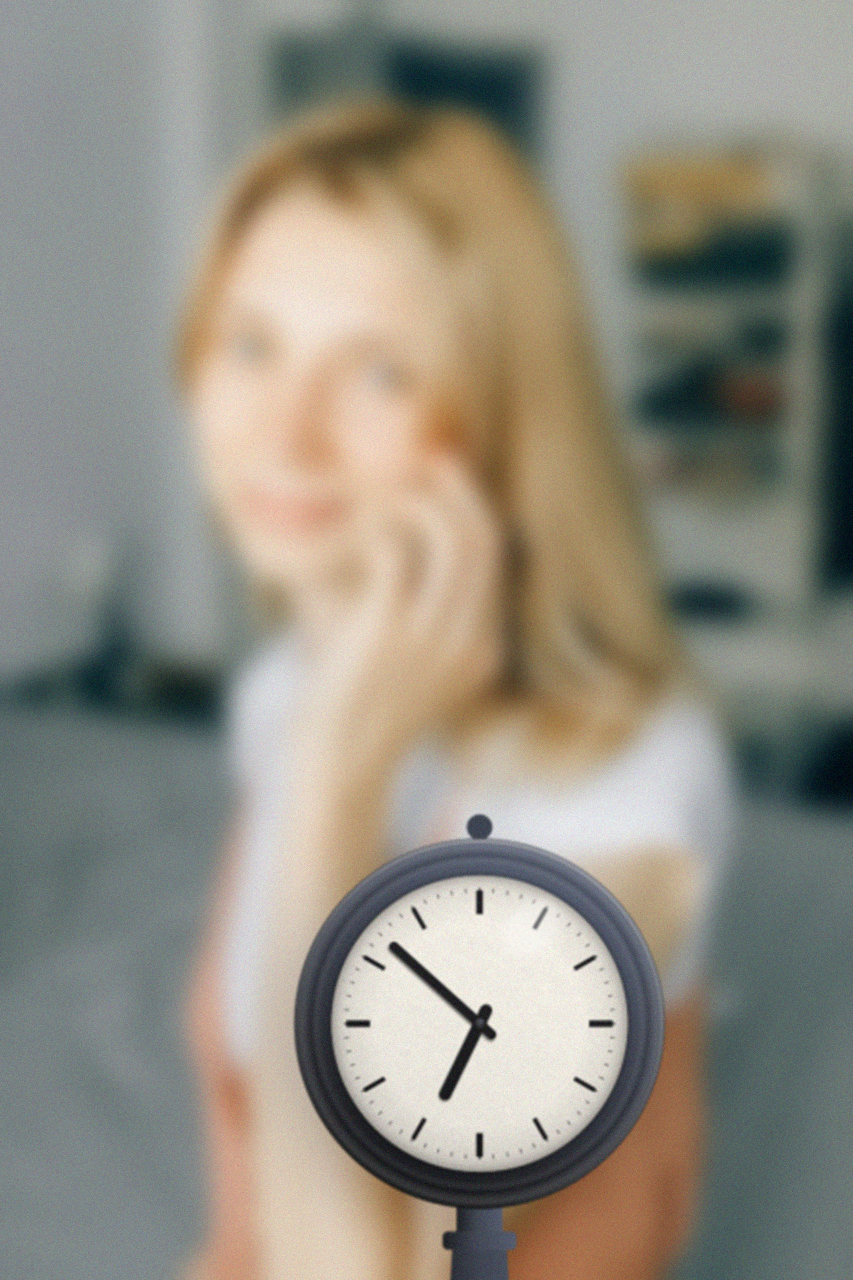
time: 6:52
